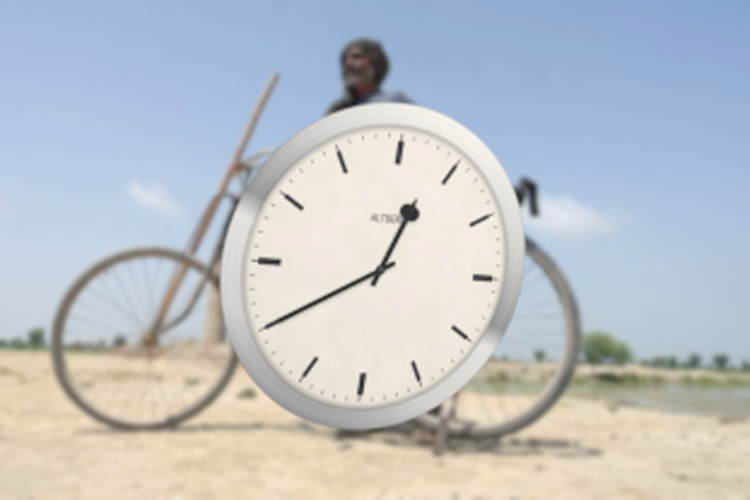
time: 12:40
